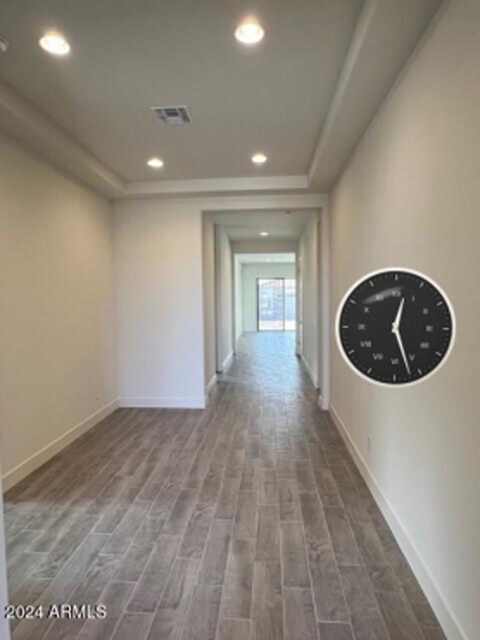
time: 12:27
